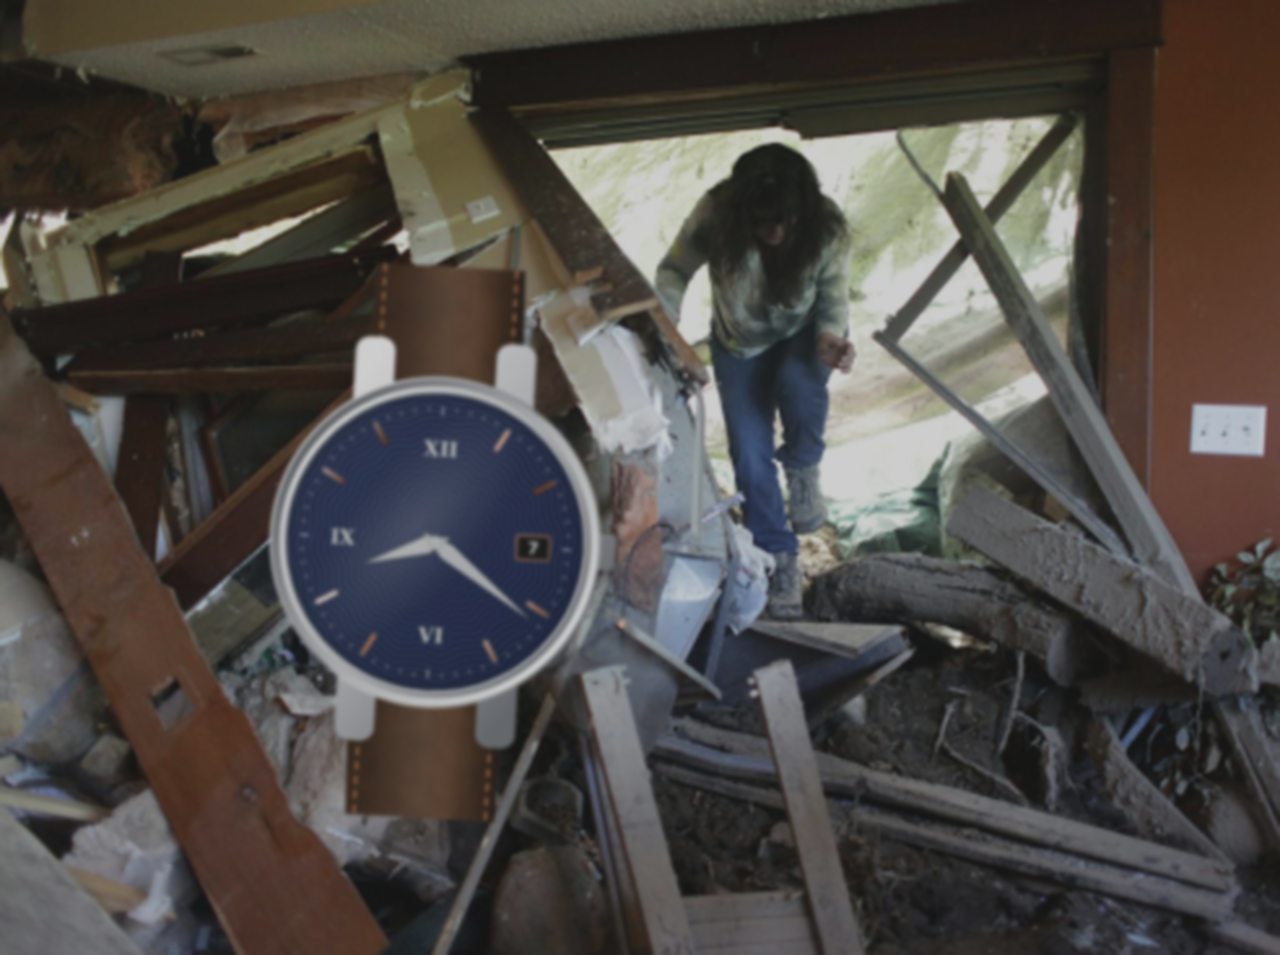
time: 8:21
